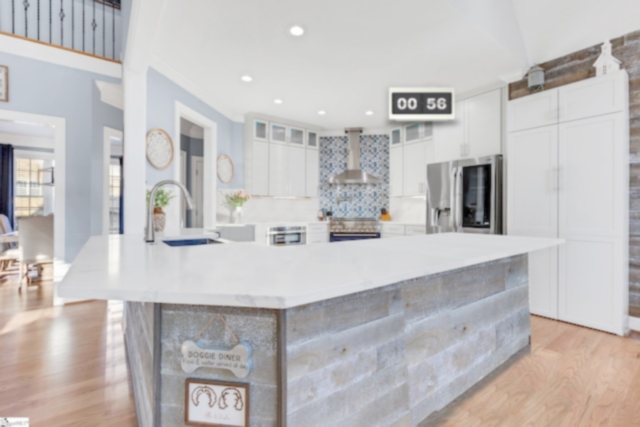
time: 0:56
